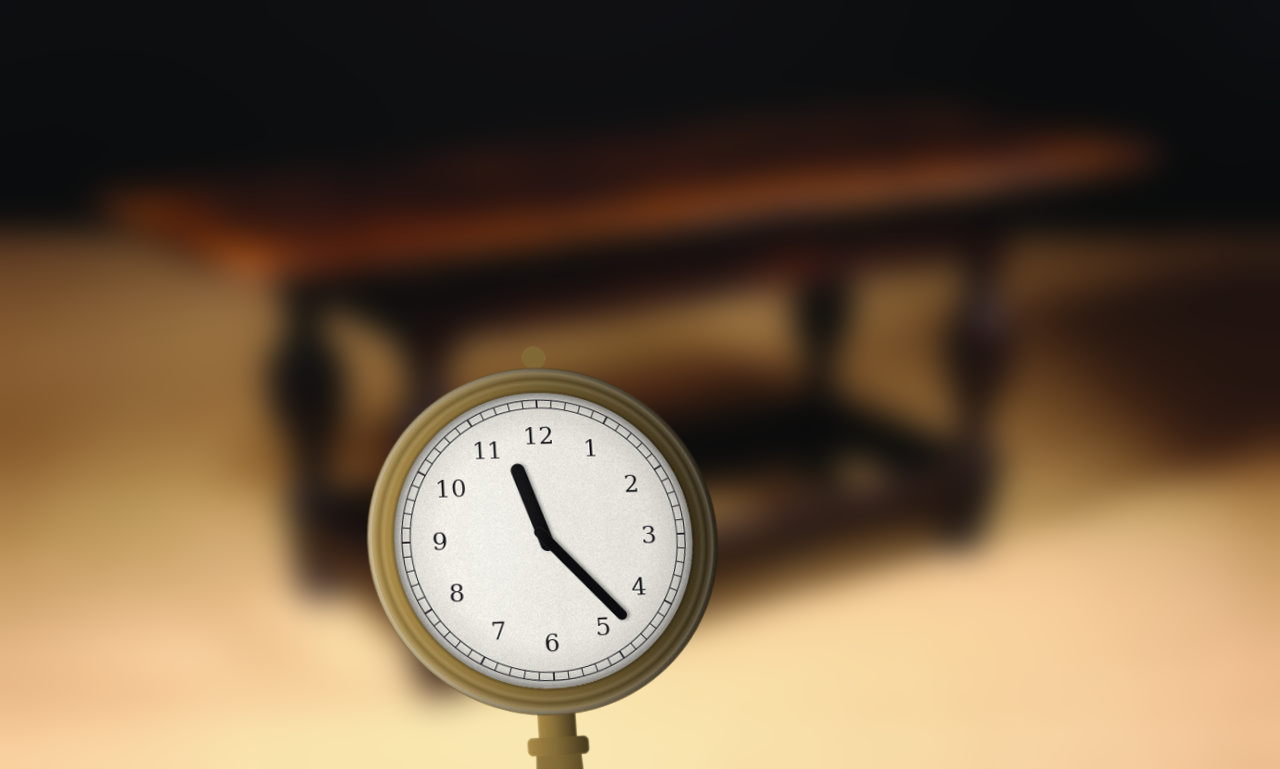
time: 11:23
